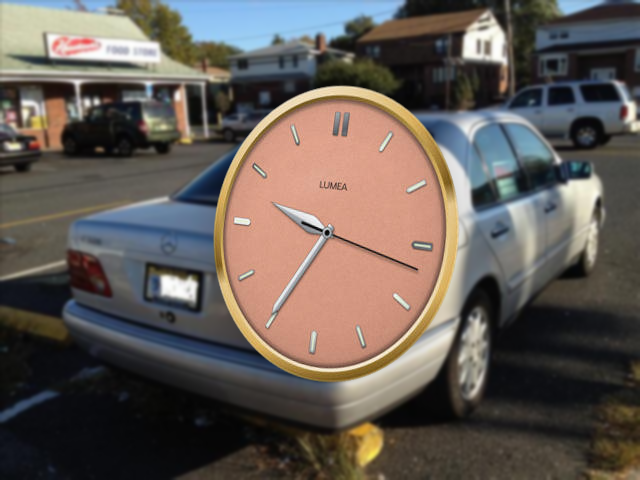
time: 9:35:17
